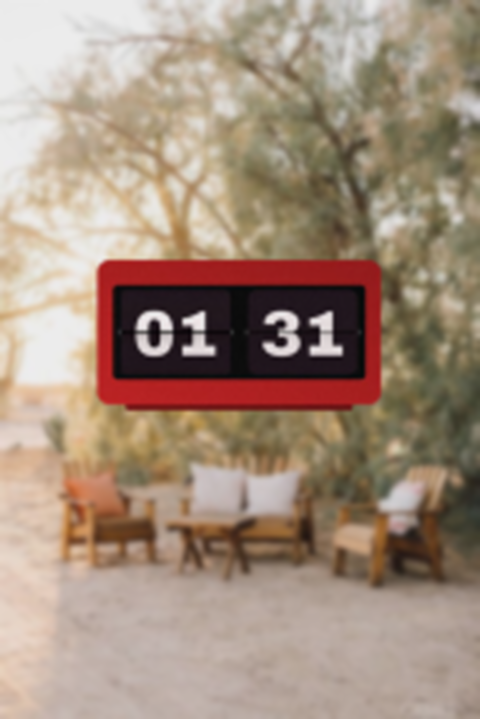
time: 1:31
